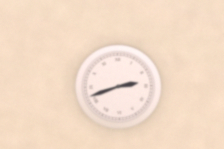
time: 2:42
